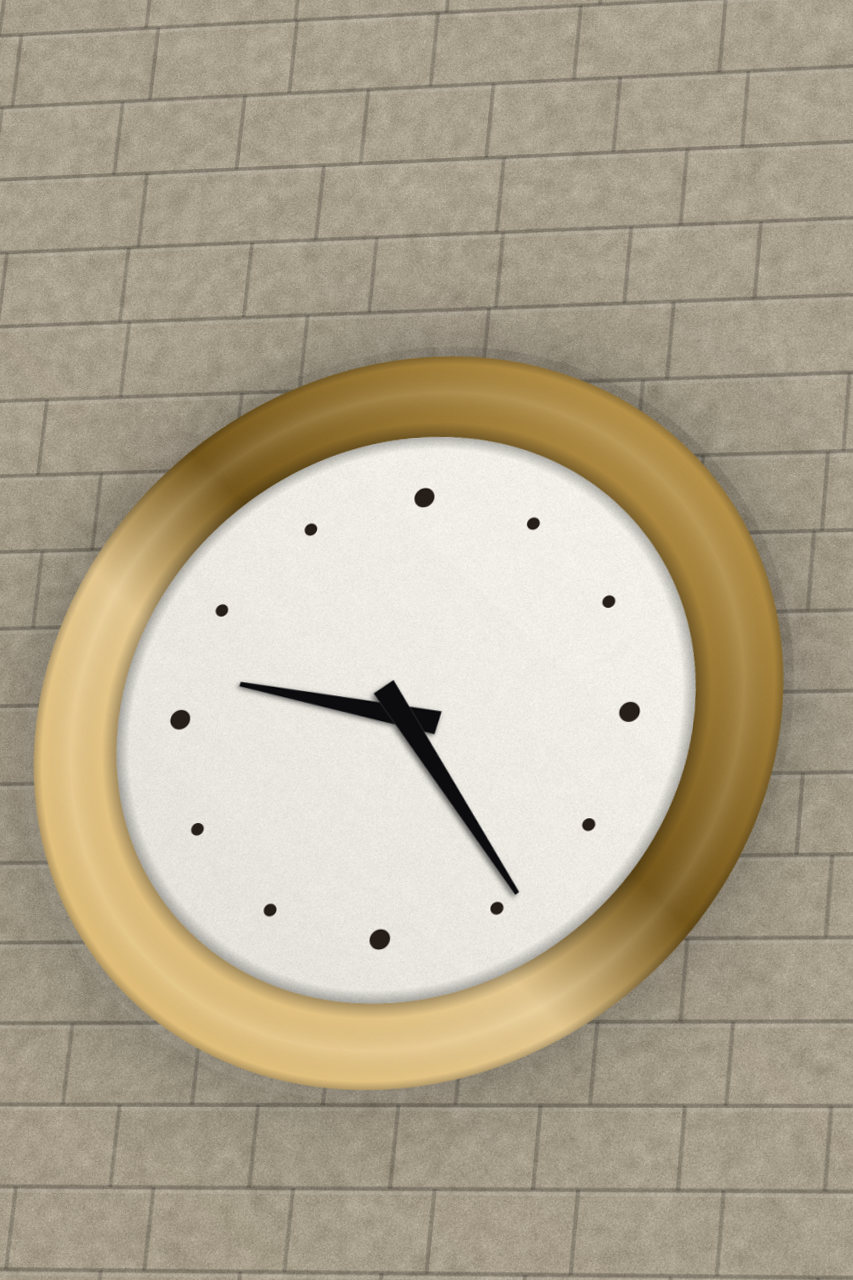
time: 9:24
